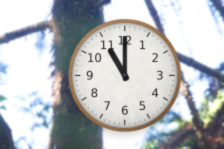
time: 11:00
